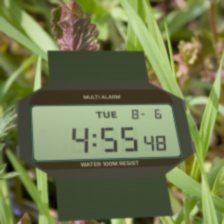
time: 4:55:48
